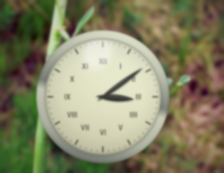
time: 3:09
